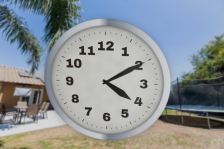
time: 4:10
